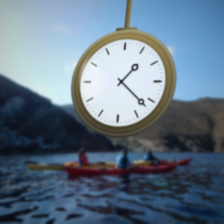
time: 1:22
